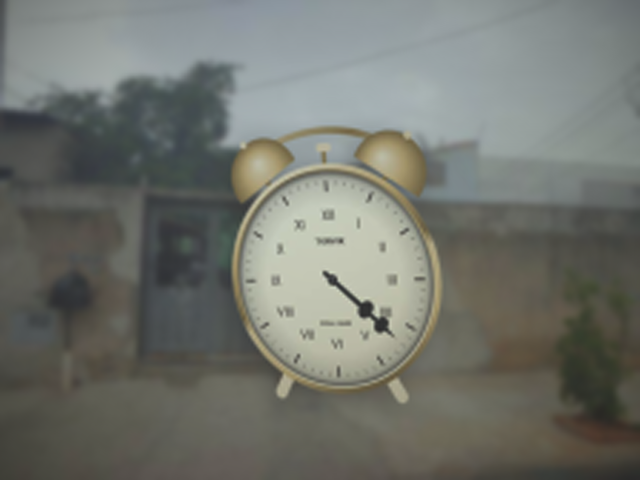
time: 4:22
